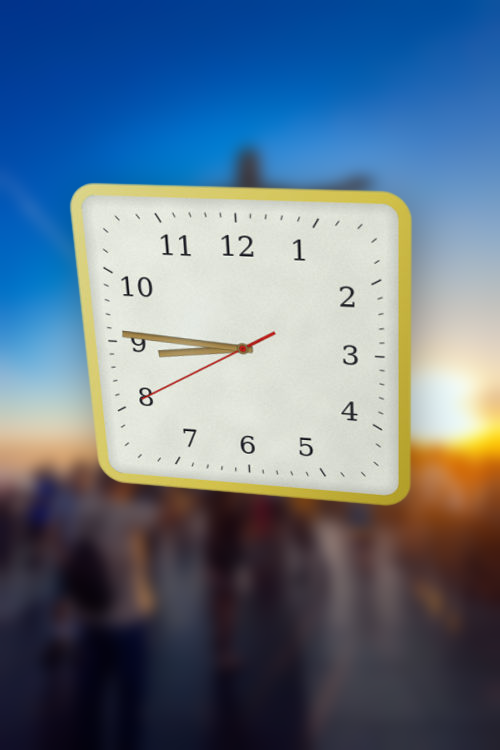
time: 8:45:40
